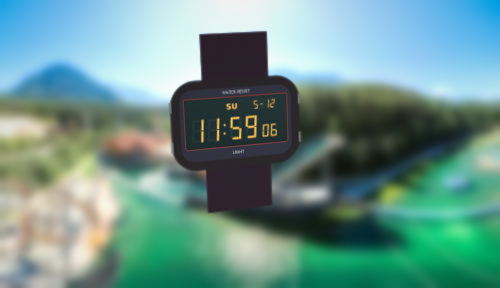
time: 11:59:06
